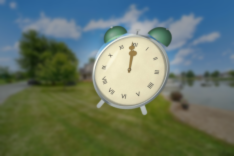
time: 11:59
